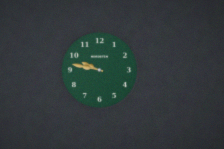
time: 9:47
